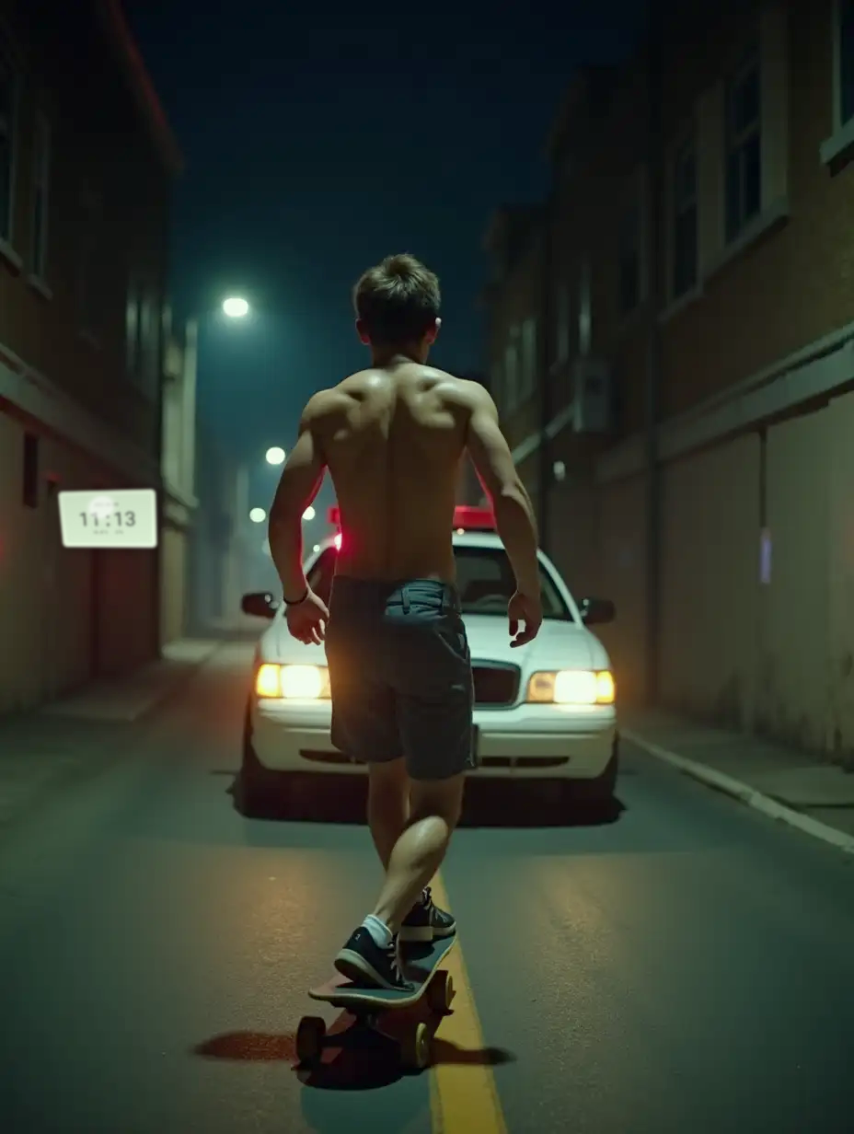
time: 11:13
